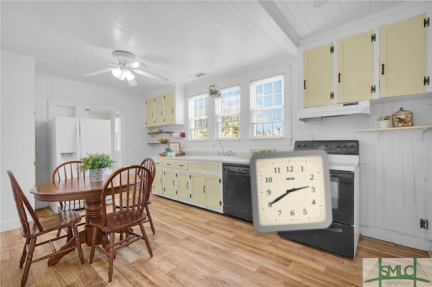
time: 2:40
